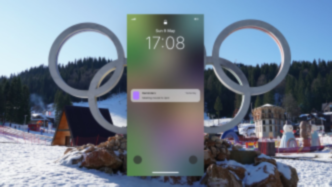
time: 17:08
